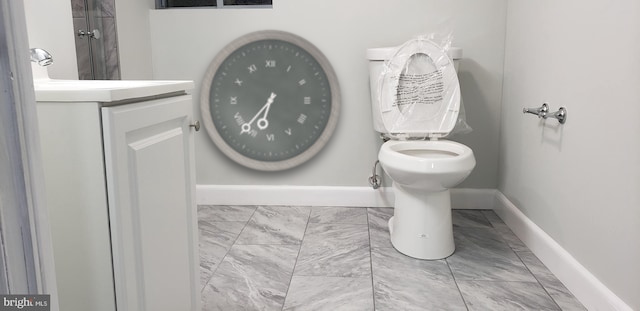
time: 6:37
